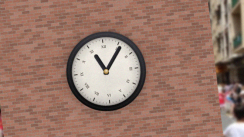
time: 11:06
